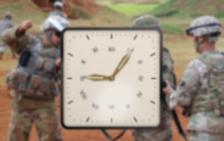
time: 9:06
